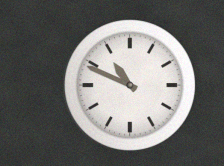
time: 10:49
